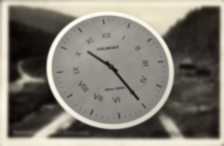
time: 10:25
